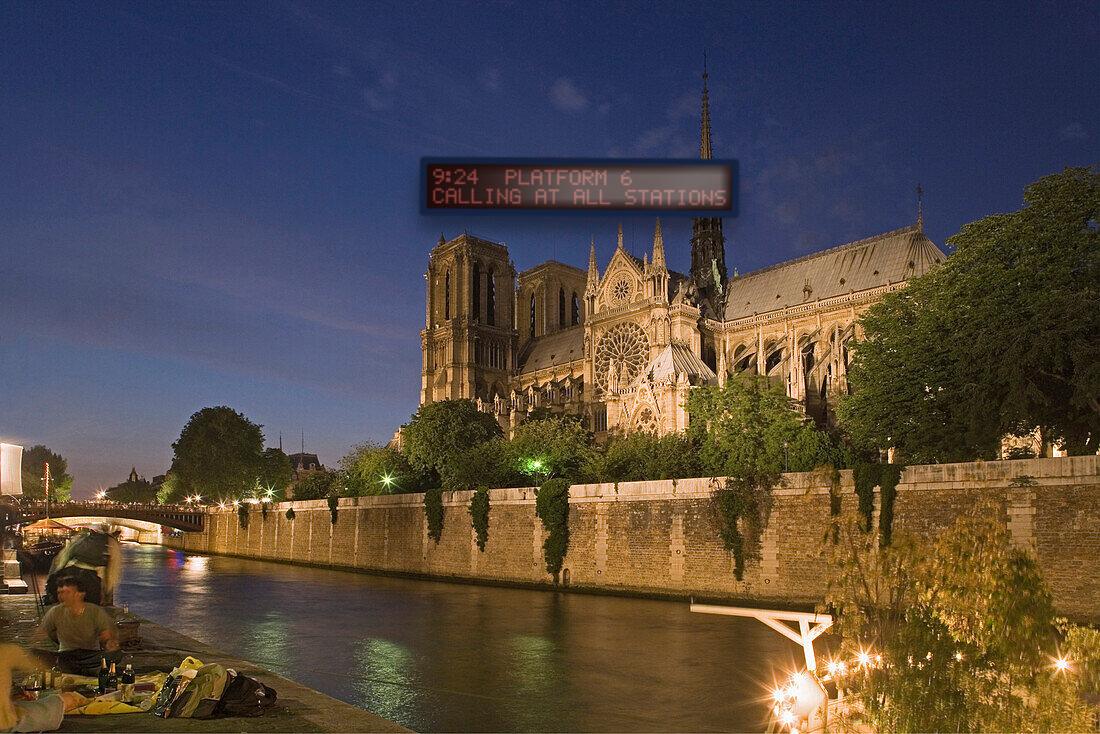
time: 9:24
